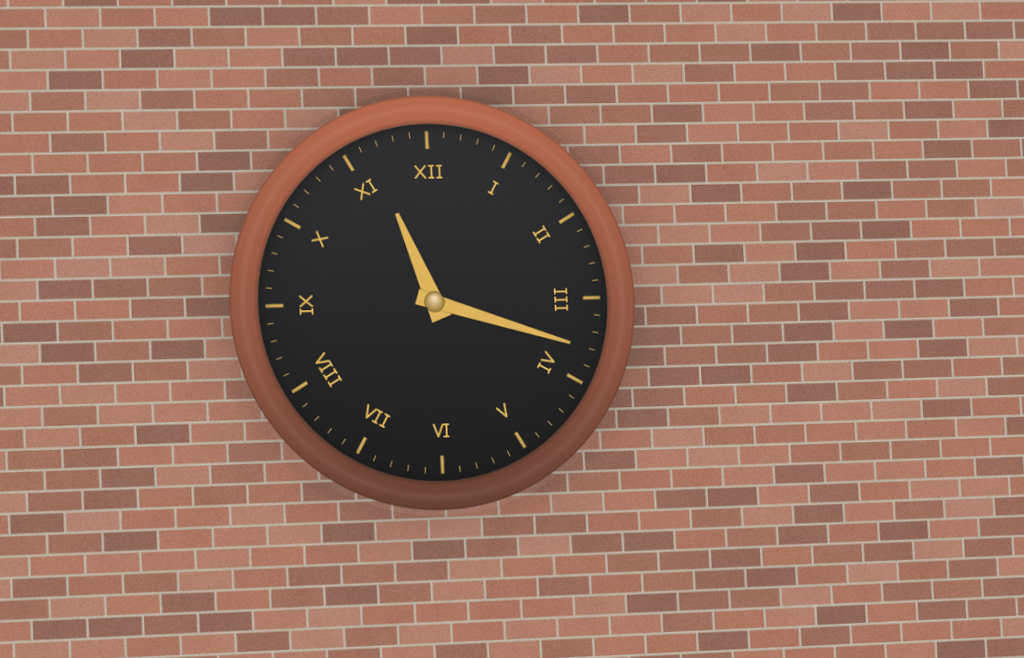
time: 11:18
